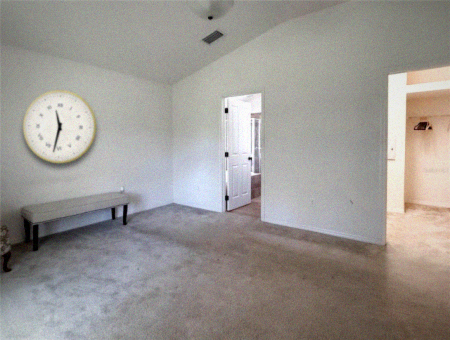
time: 11:32
